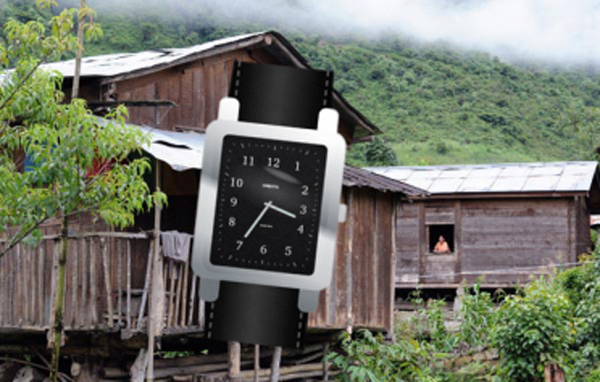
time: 3:35
